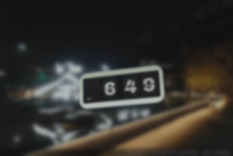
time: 6:49
